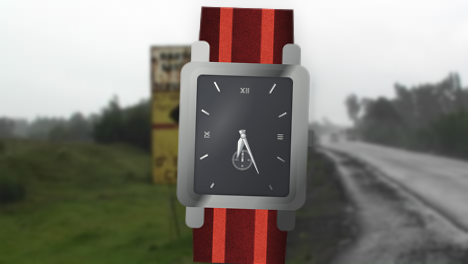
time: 6:26
